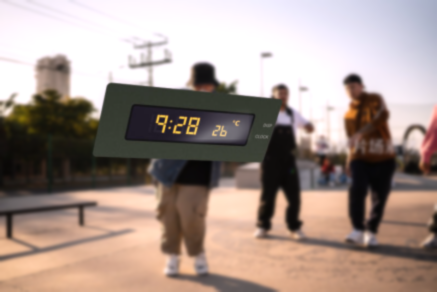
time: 9:28
